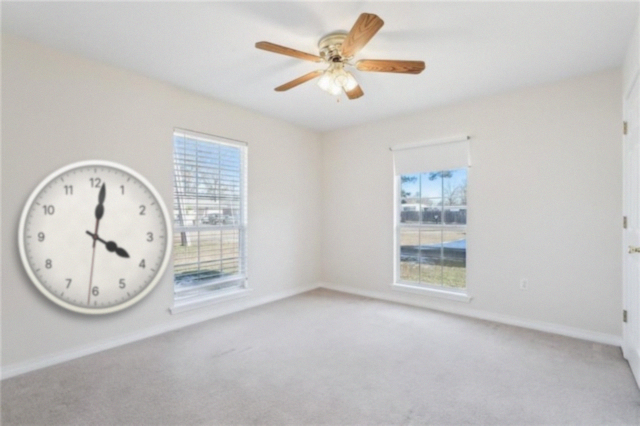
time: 4:01:31
